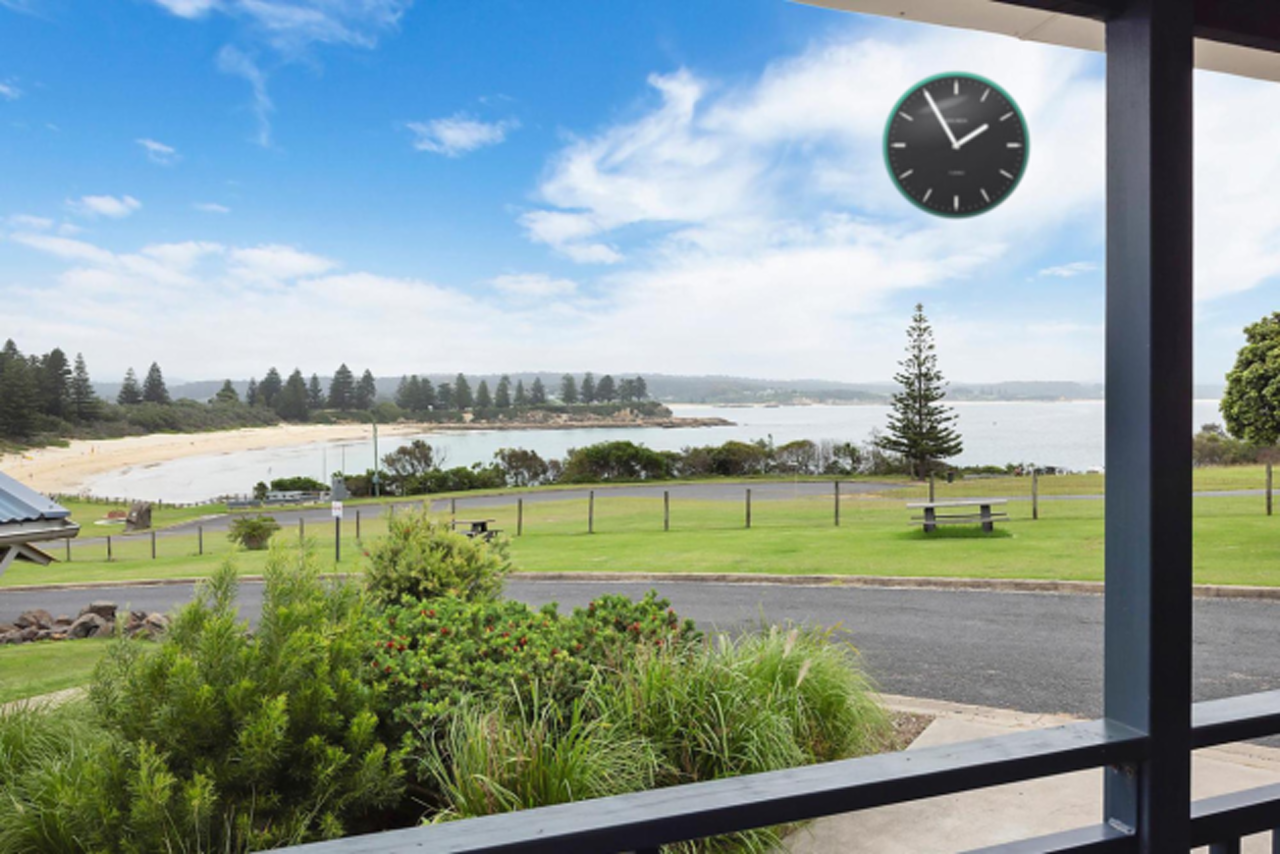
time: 1:55
